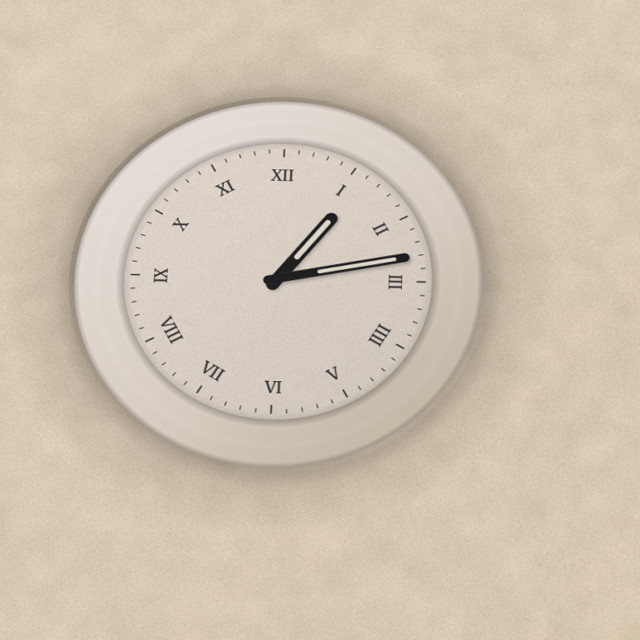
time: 1:13
